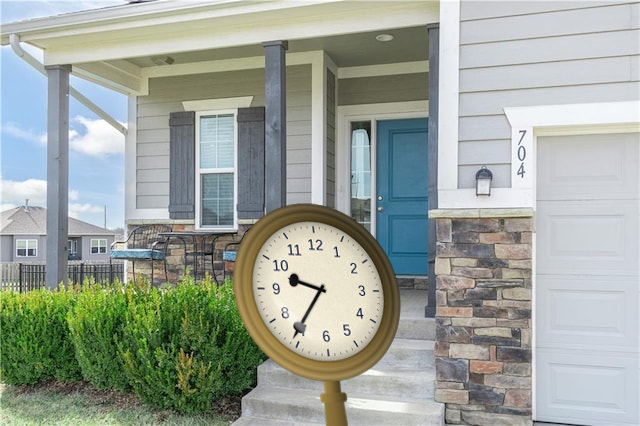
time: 9:36
